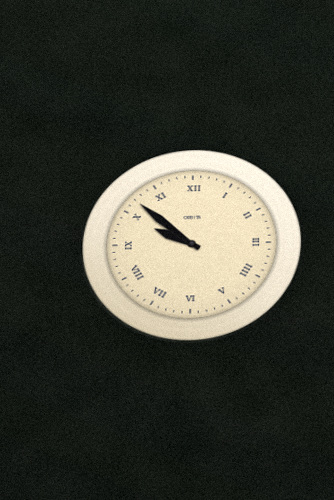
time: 9:52
